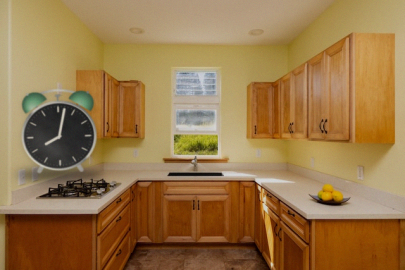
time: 8:02
